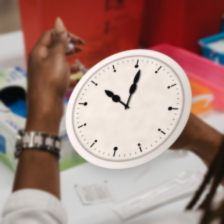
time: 10:01
